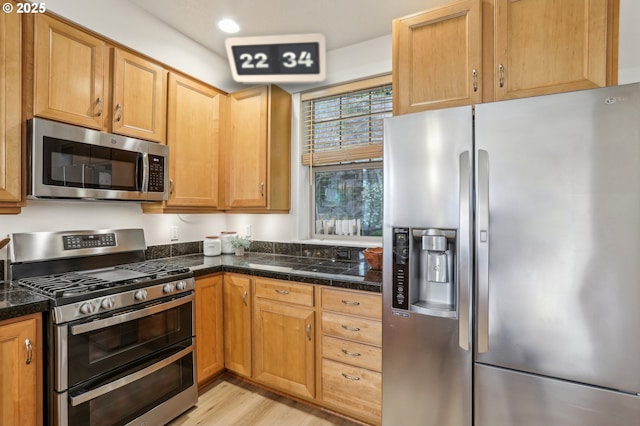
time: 22:34
